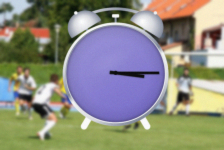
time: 3:15
